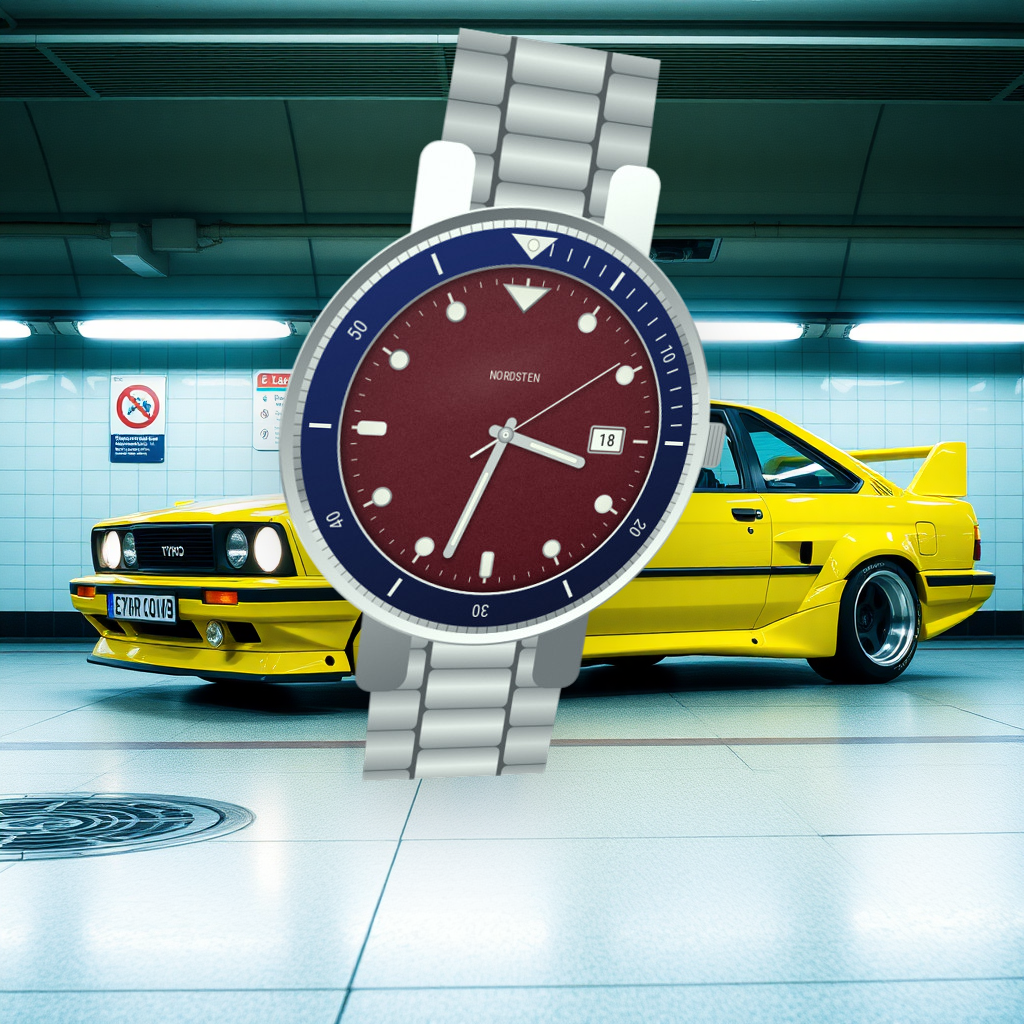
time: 3:33:09
